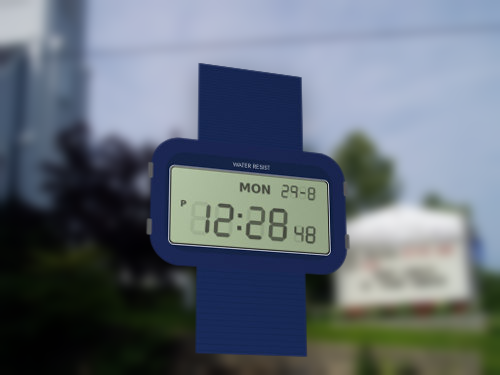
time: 12:28:48
